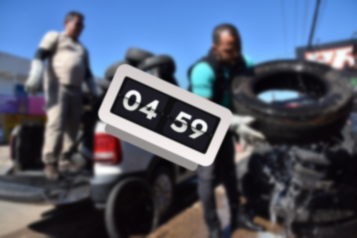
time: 4:59
